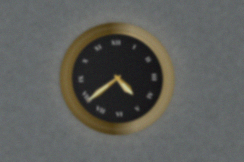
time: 4:39
